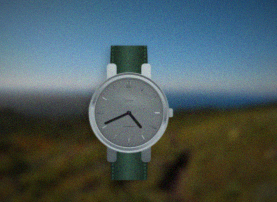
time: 4:41
